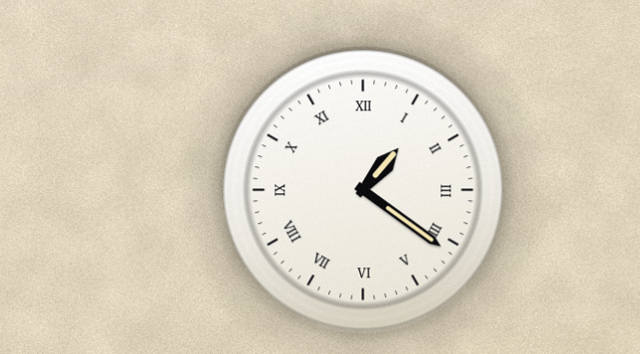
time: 1:21
